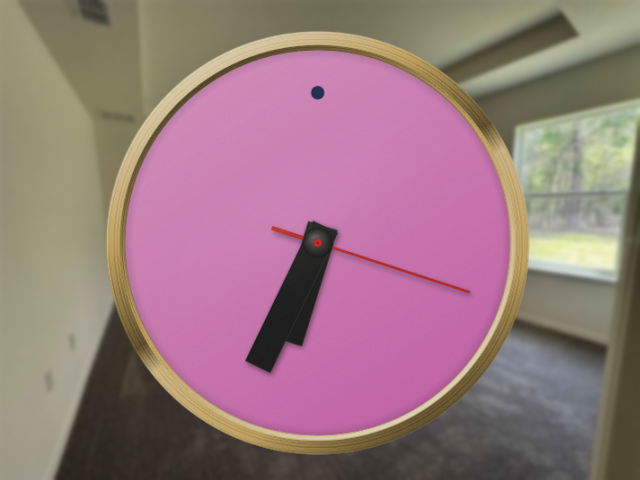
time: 6:34:18
